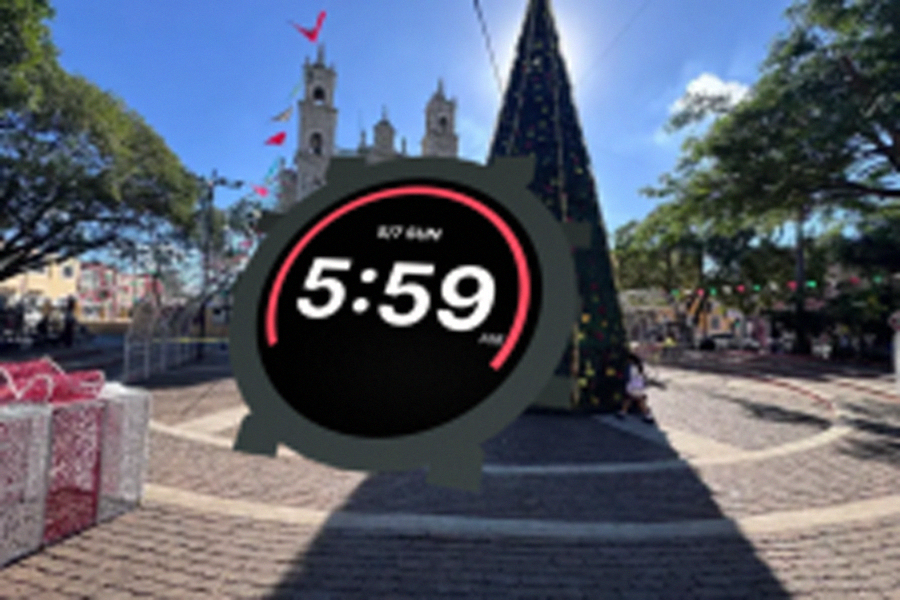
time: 5:59
